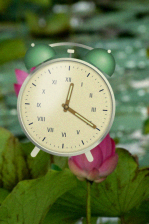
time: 12:20
